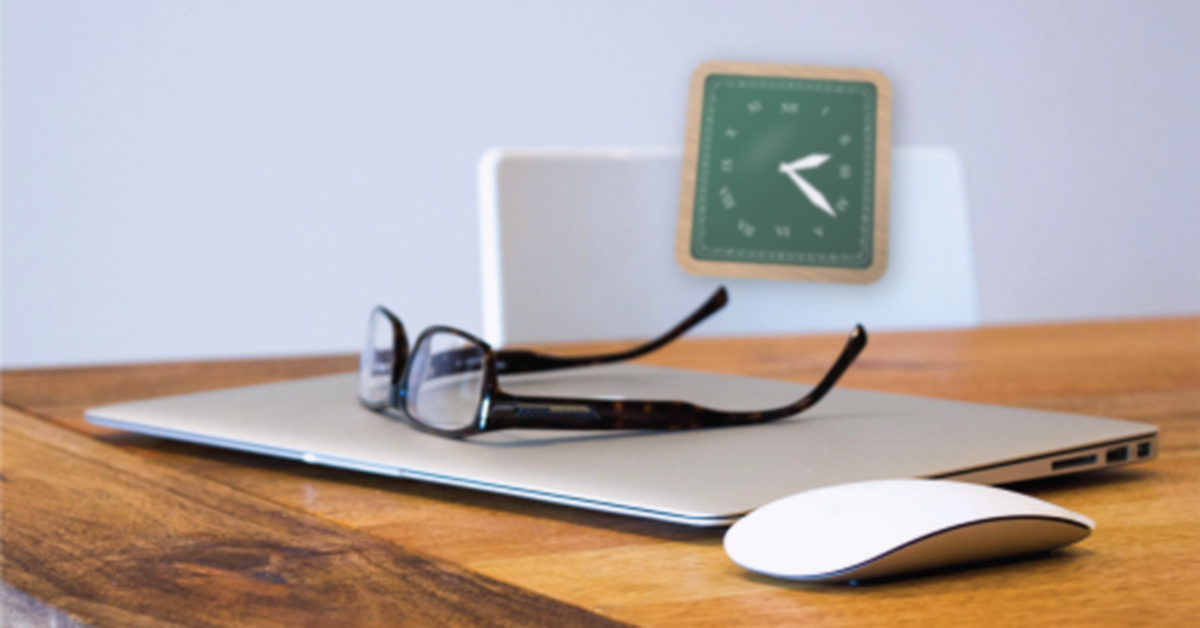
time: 2:22
